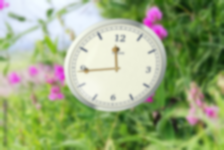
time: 11:44
